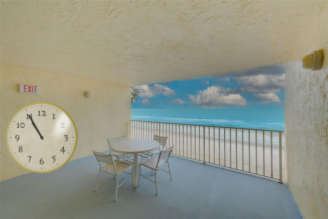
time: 10:55
